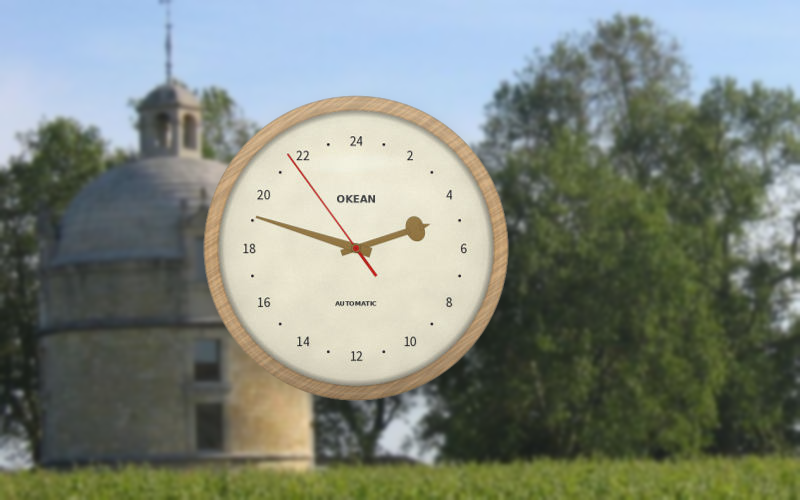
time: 4:47:54
